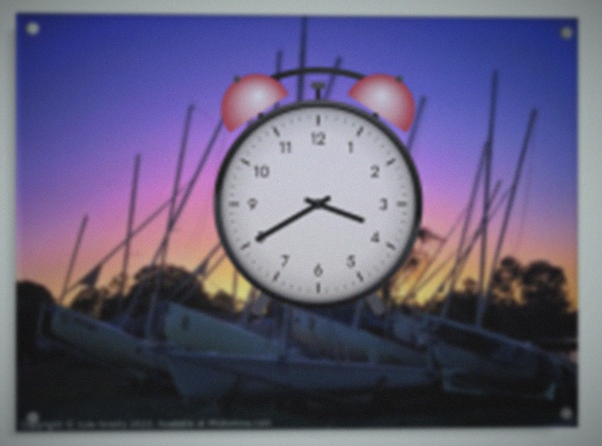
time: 3:40
